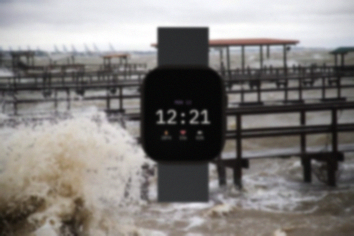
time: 12:21
